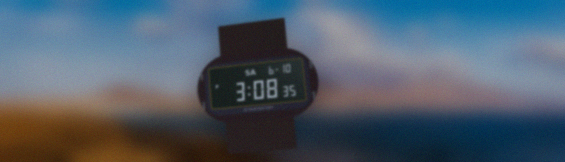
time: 3:08
